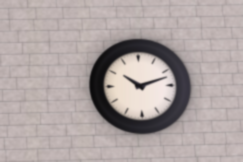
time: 10:12
